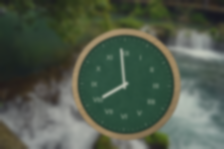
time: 7:59
